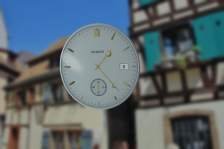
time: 1:23
